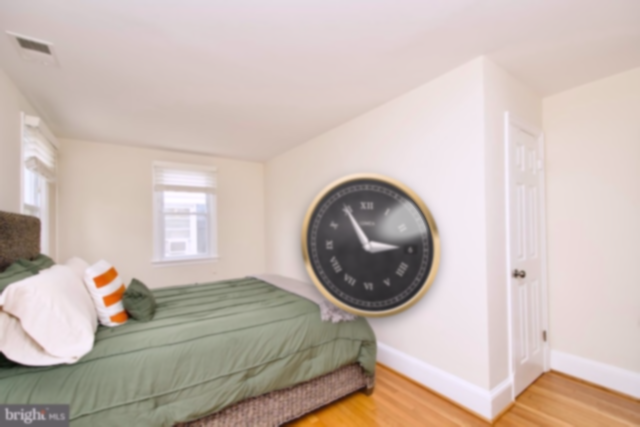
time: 2:55
